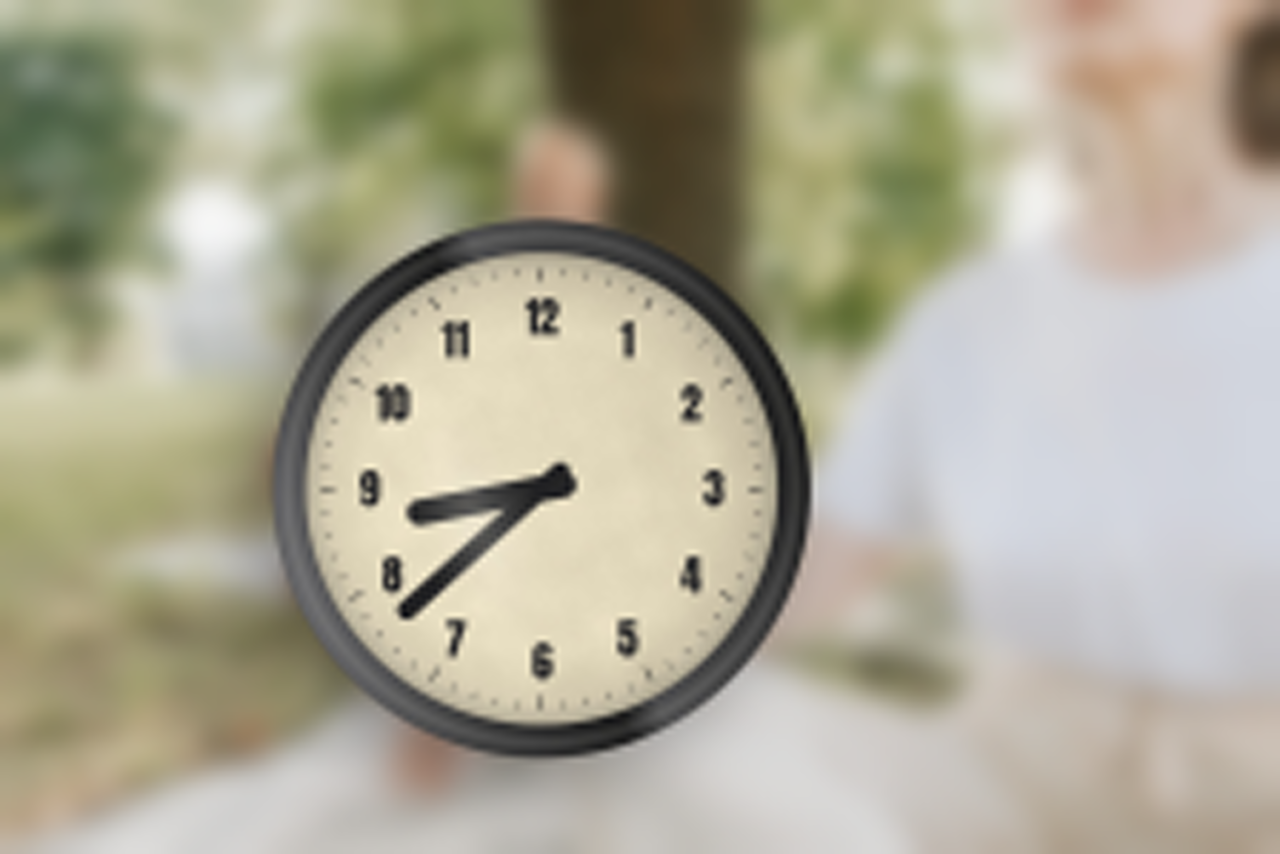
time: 8:38
